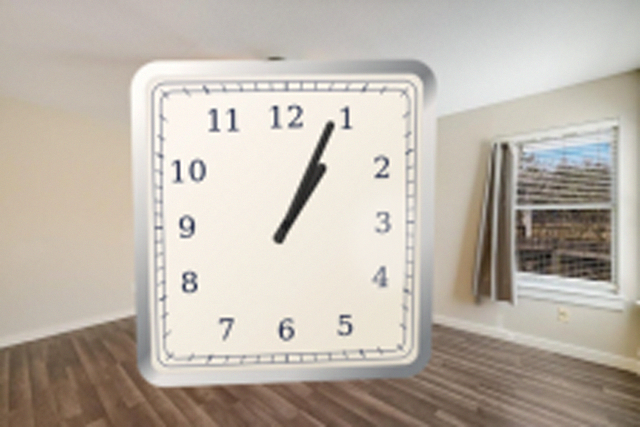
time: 1:04
